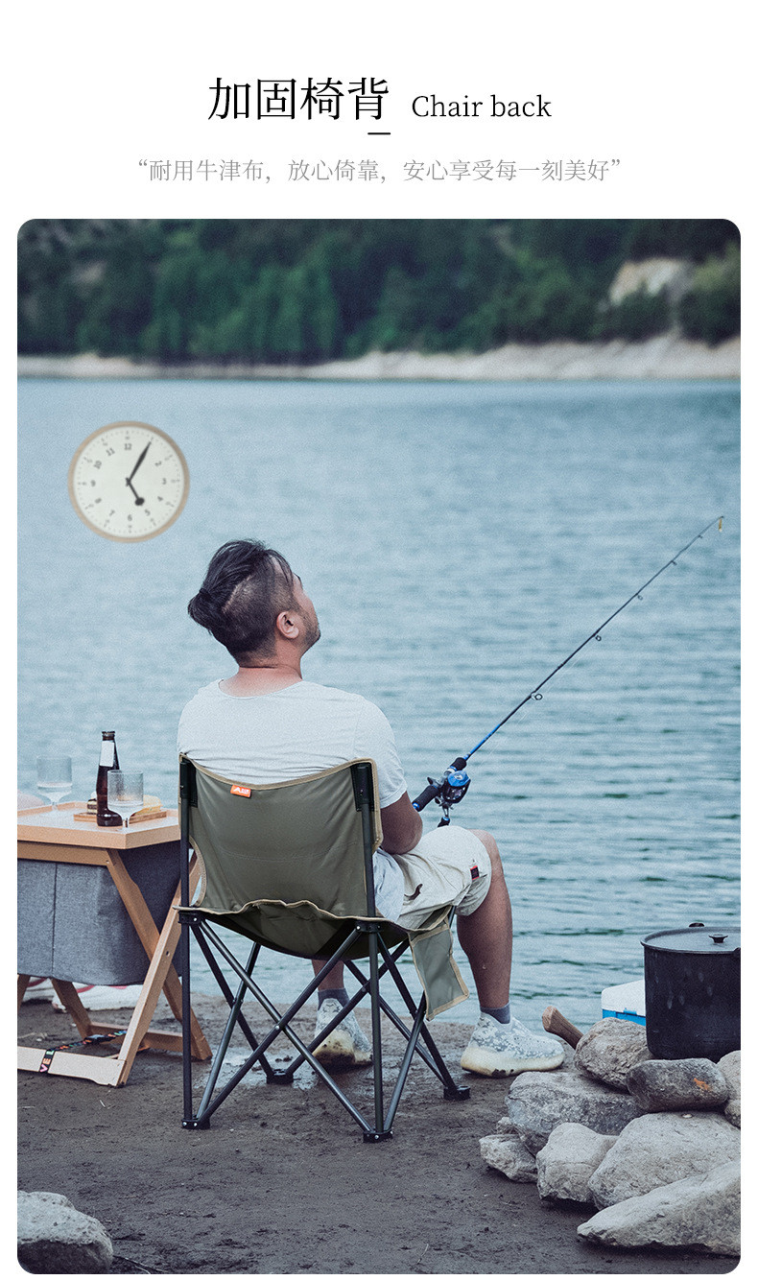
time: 5:05
